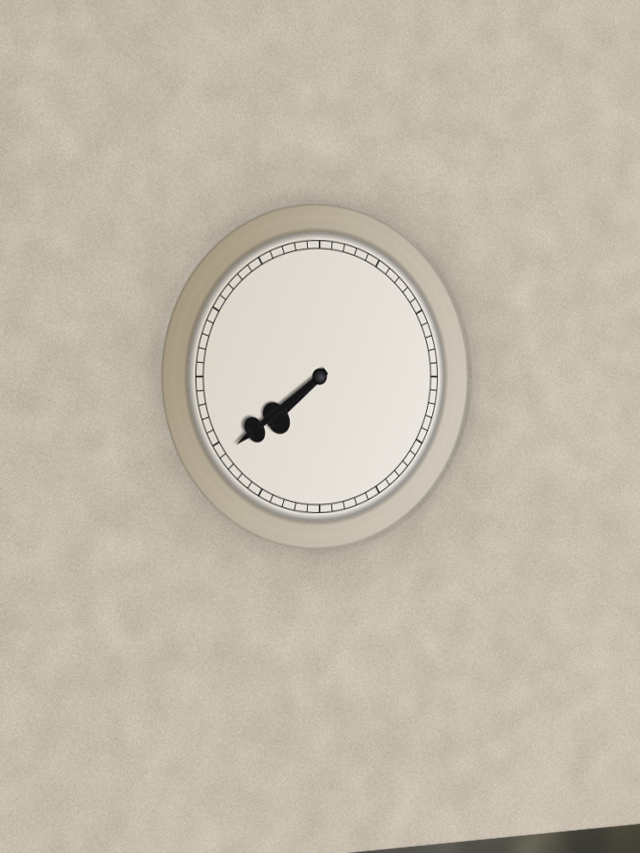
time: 7:39
